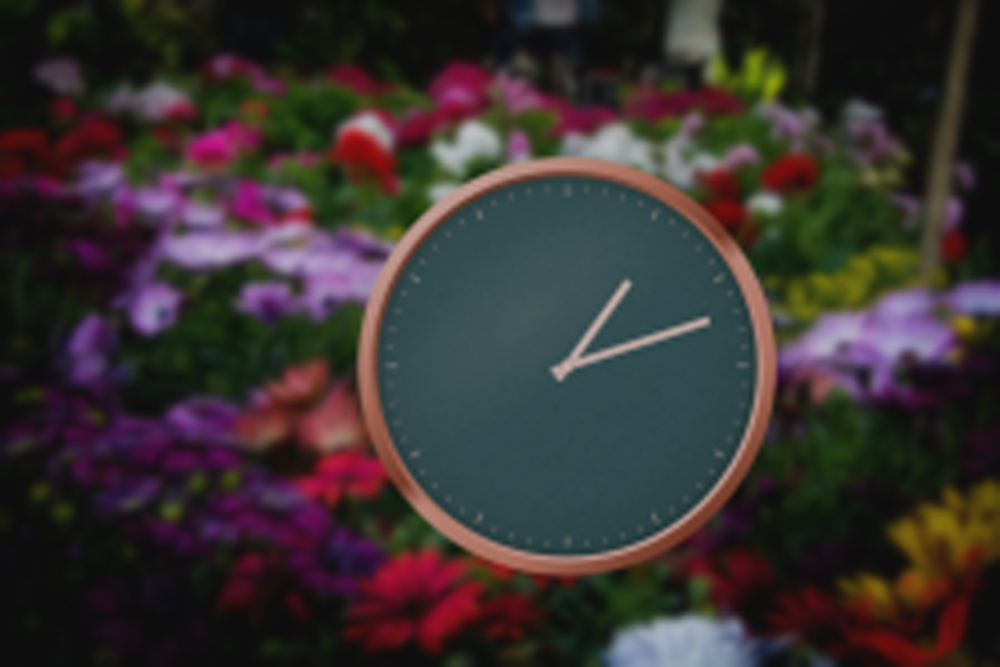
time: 1:12
